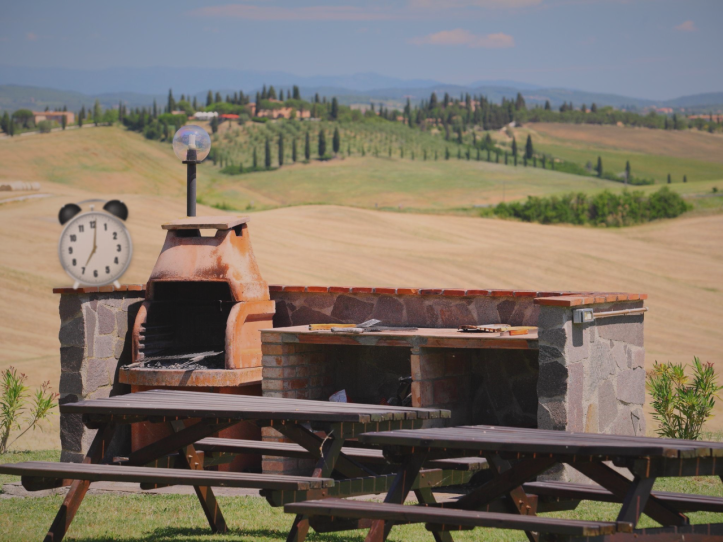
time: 7:01
